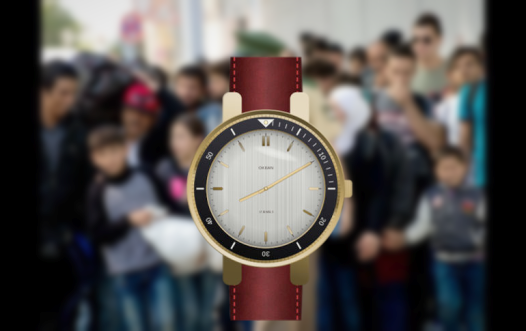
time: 8:10
